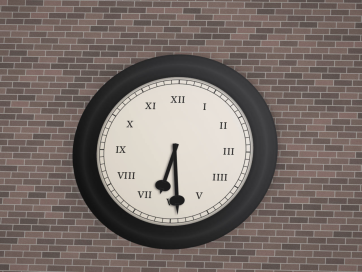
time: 6:29
